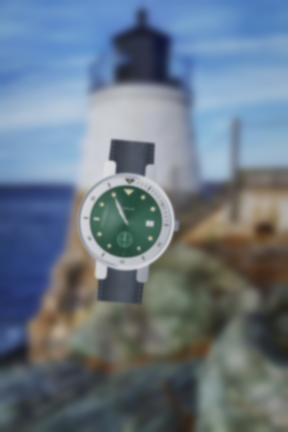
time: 10:55
